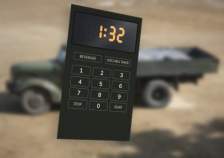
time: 1:32
